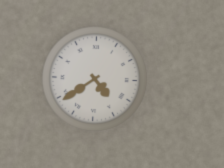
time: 4:39
